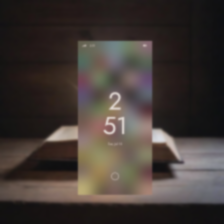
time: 2:51
